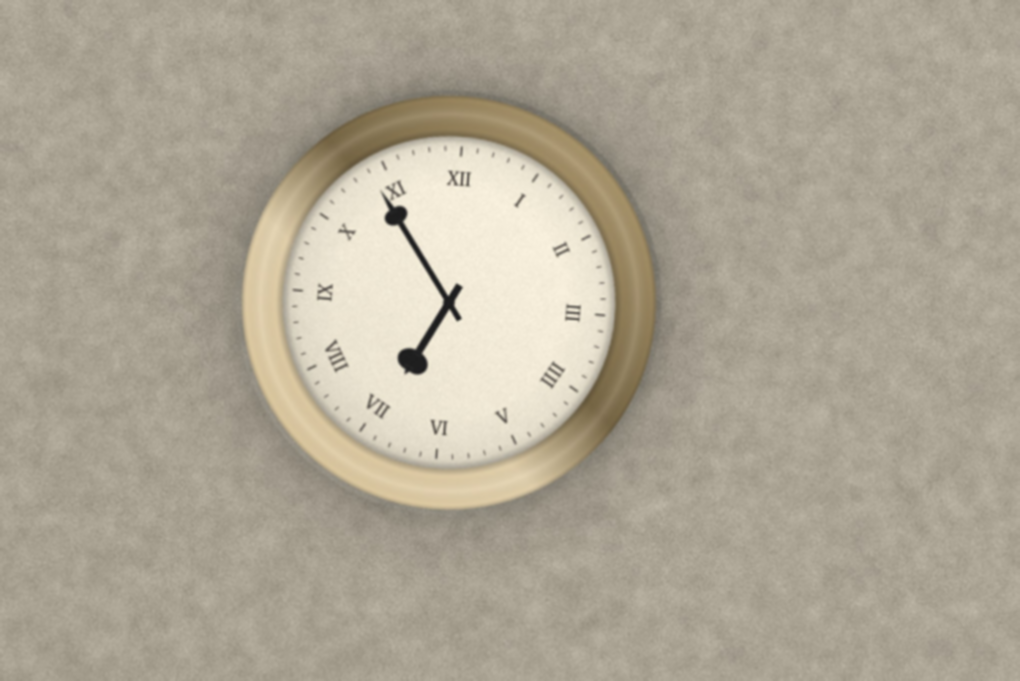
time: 6:54
